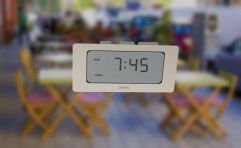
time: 7:45
